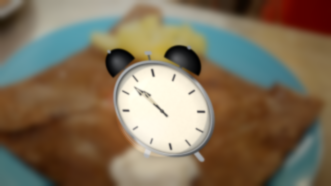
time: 10:53
